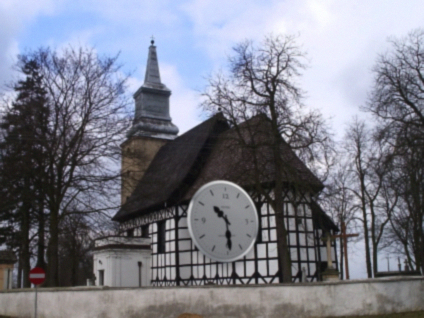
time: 10:29
